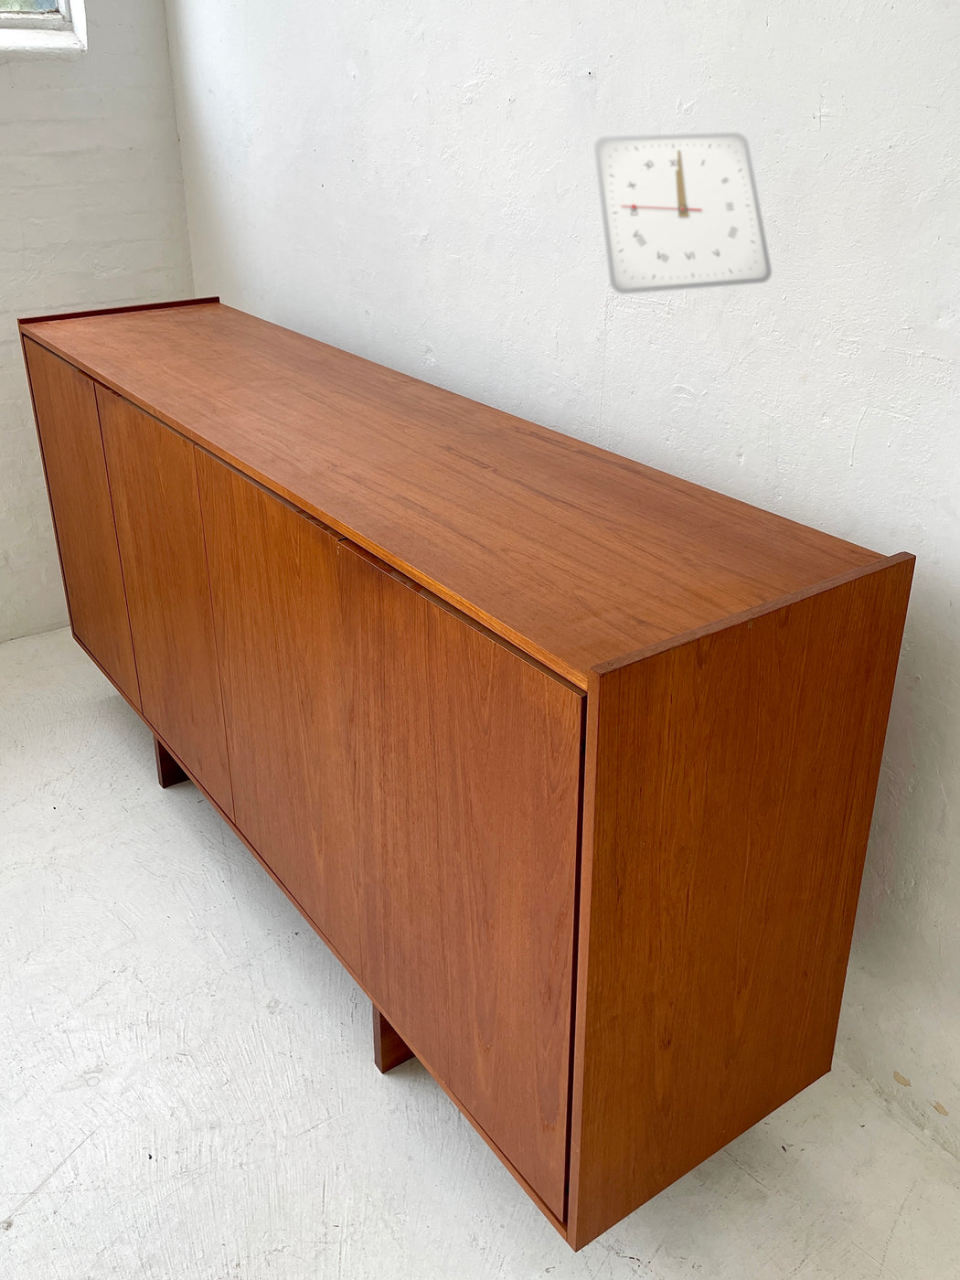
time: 12:00:46
